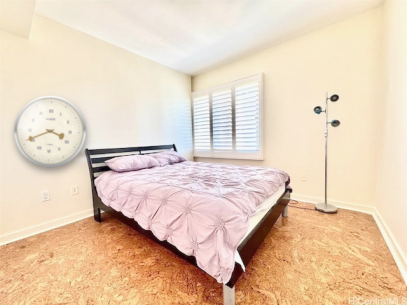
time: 3:41
